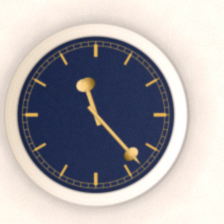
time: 11:23
